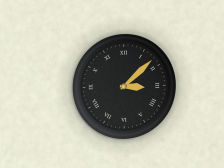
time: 3:08
